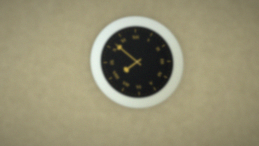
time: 7:52
